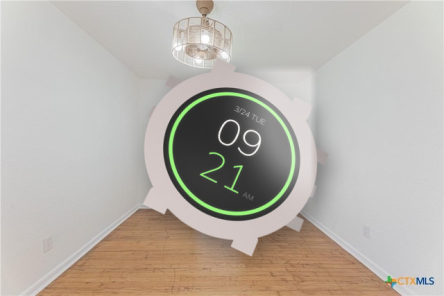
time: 9:21
